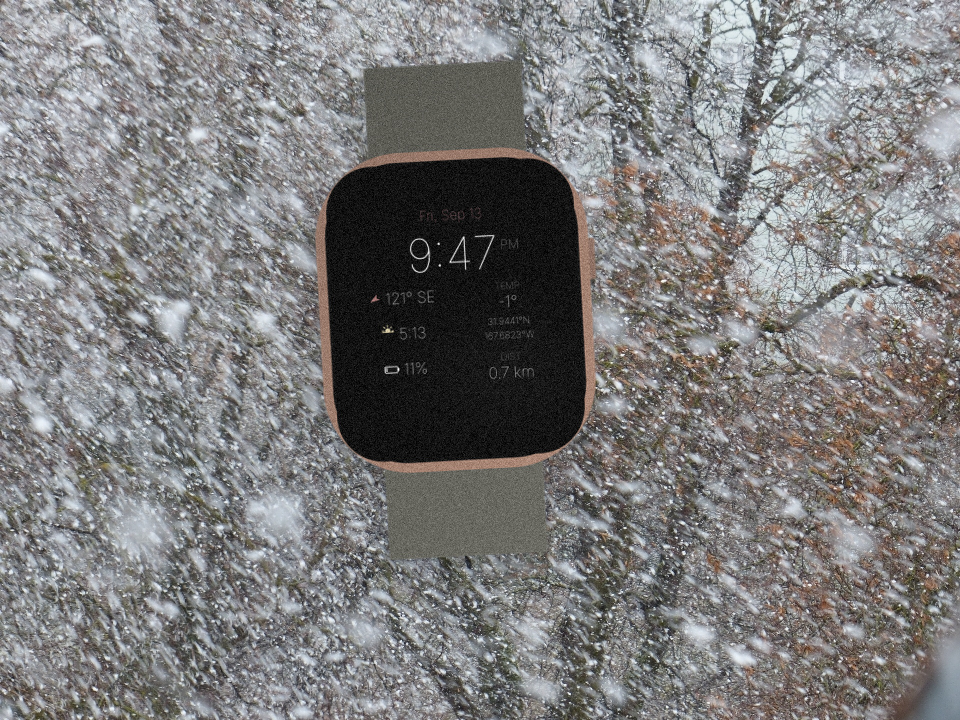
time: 9:47
